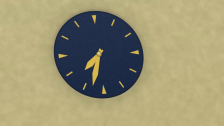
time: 7:33
